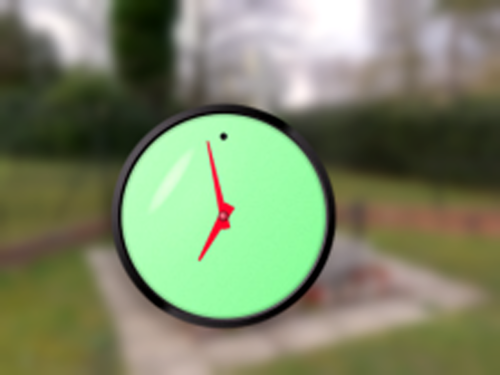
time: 6:58
